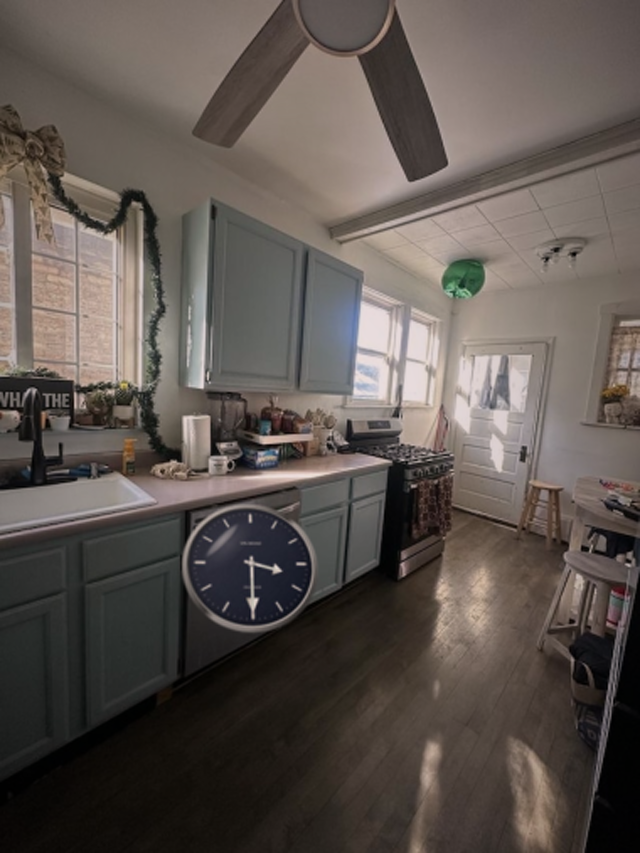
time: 3:30
